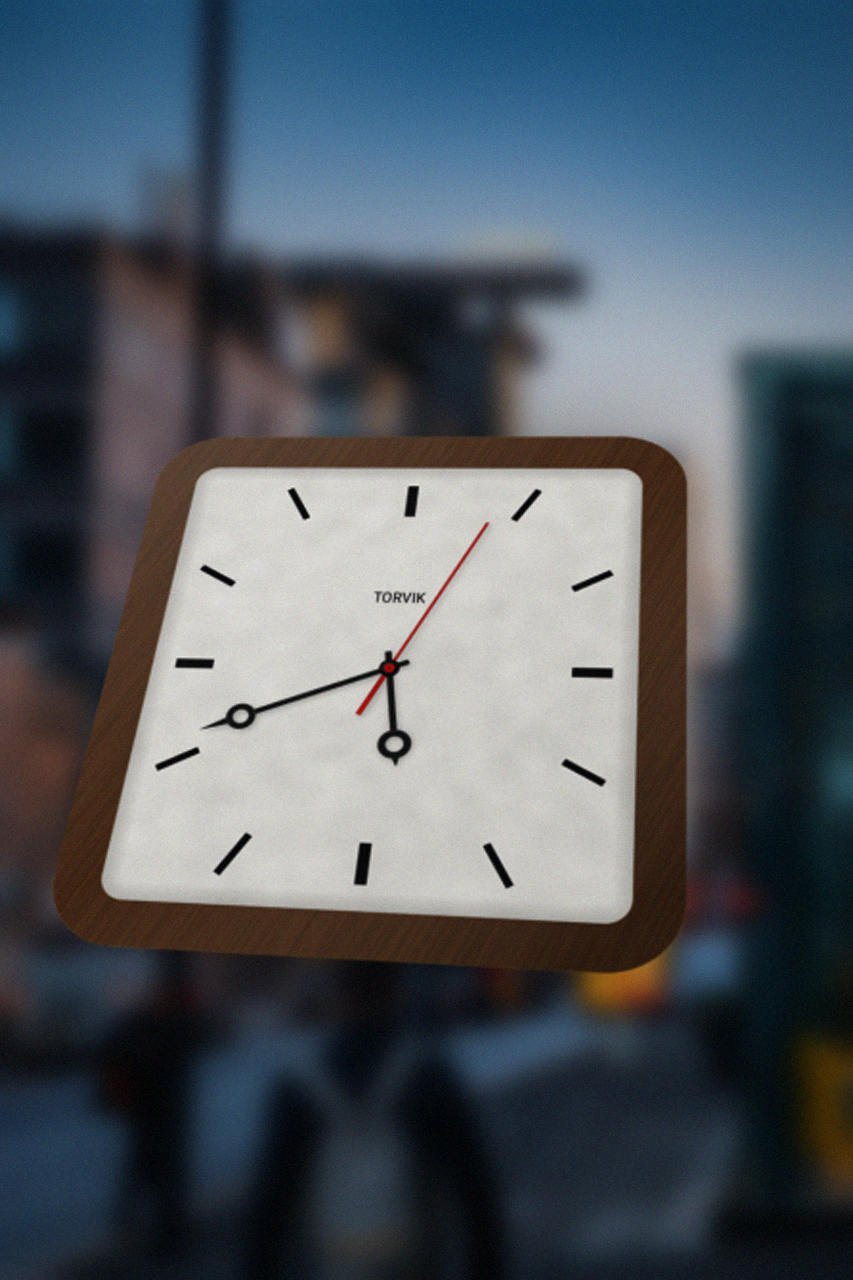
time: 5:41:04
